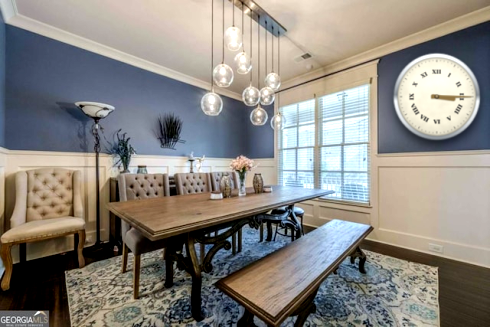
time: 3:15
